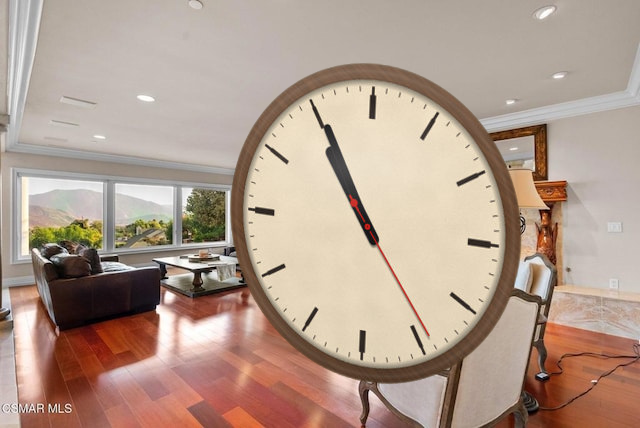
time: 10:55:24
